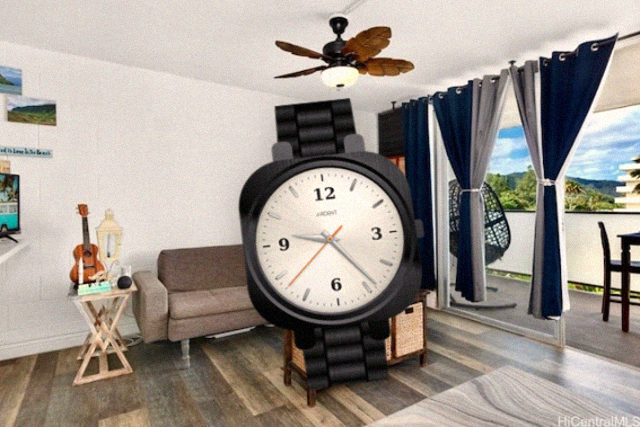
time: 9:23:38
